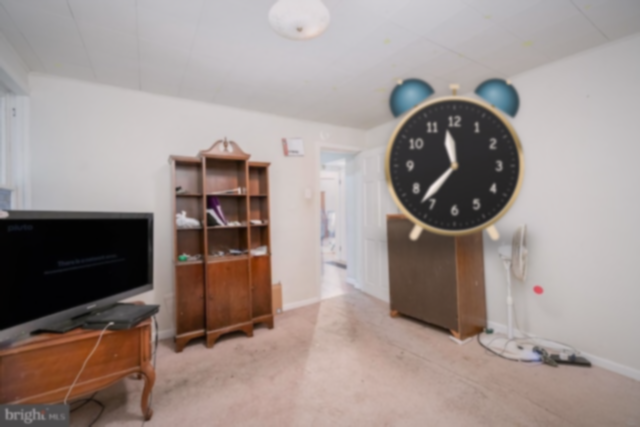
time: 11:37
